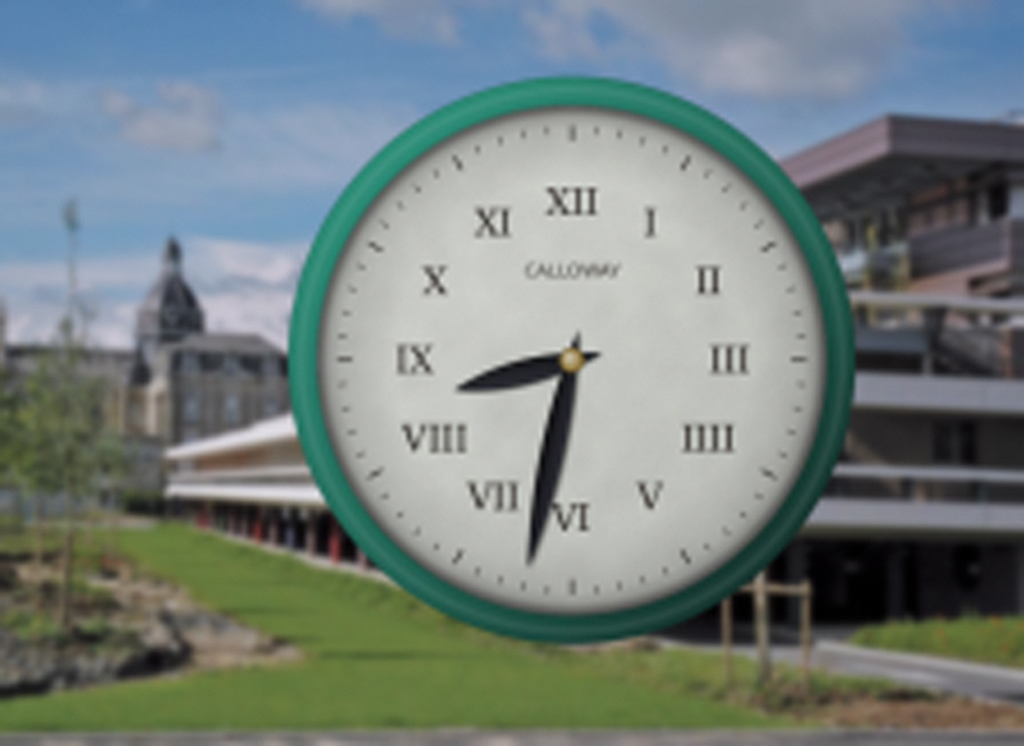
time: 8:32
